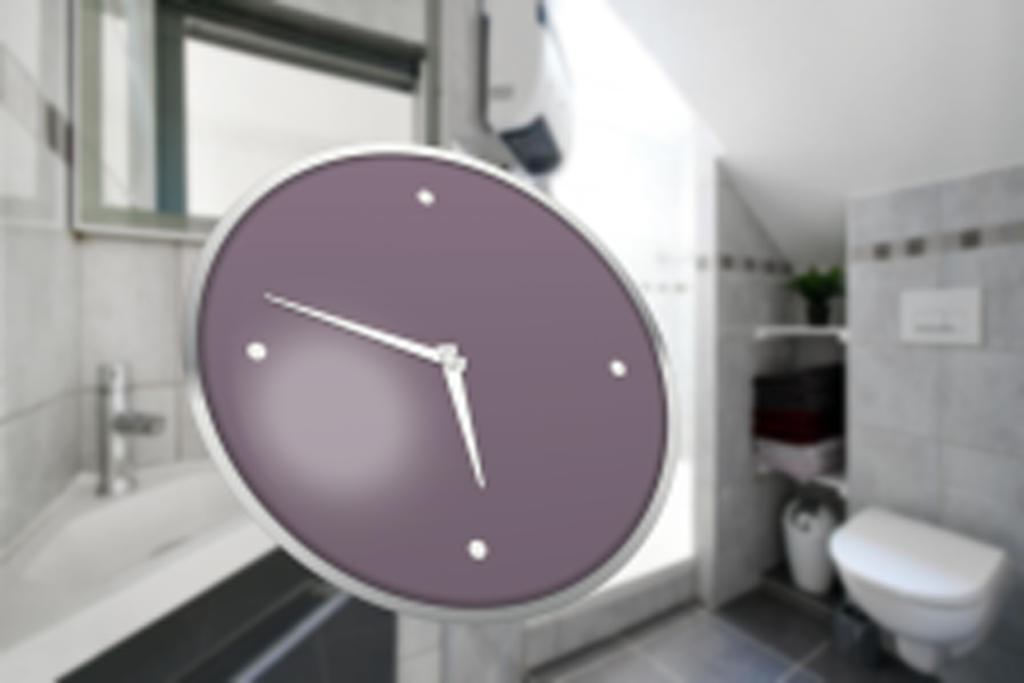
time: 5:48
